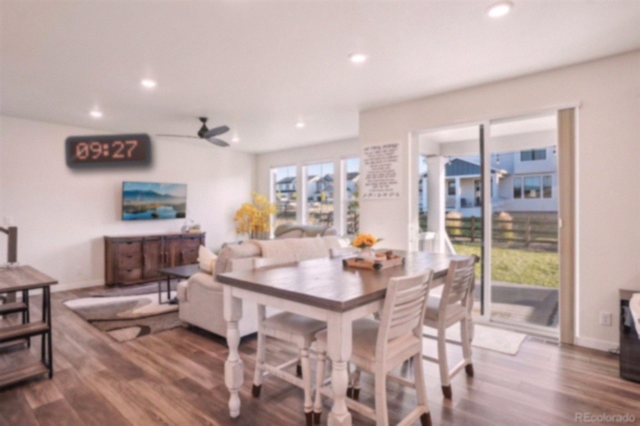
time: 9:27
